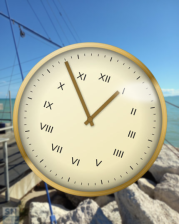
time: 12:53
